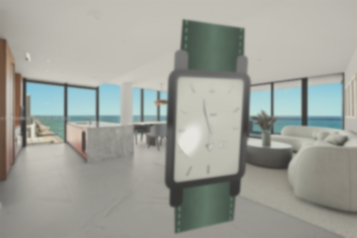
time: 5:57
